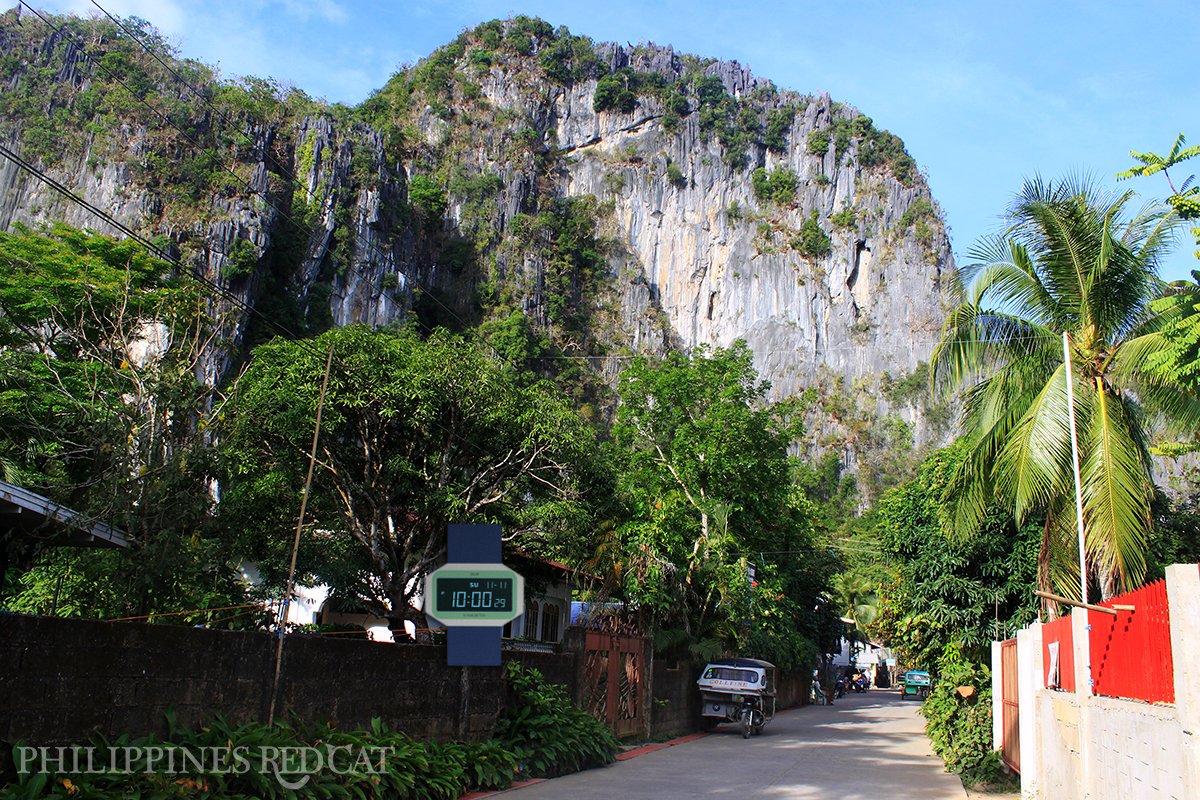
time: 10:00:29
